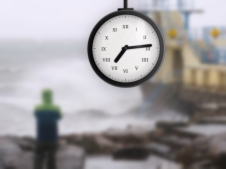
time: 7:14
